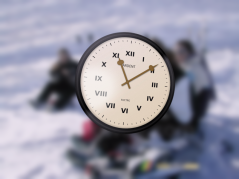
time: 11:09
